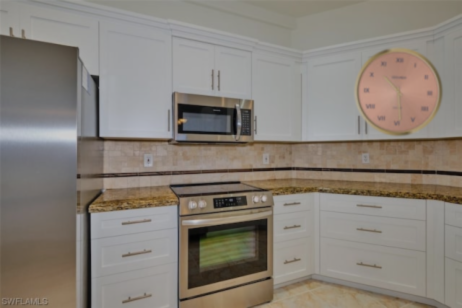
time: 10:29
